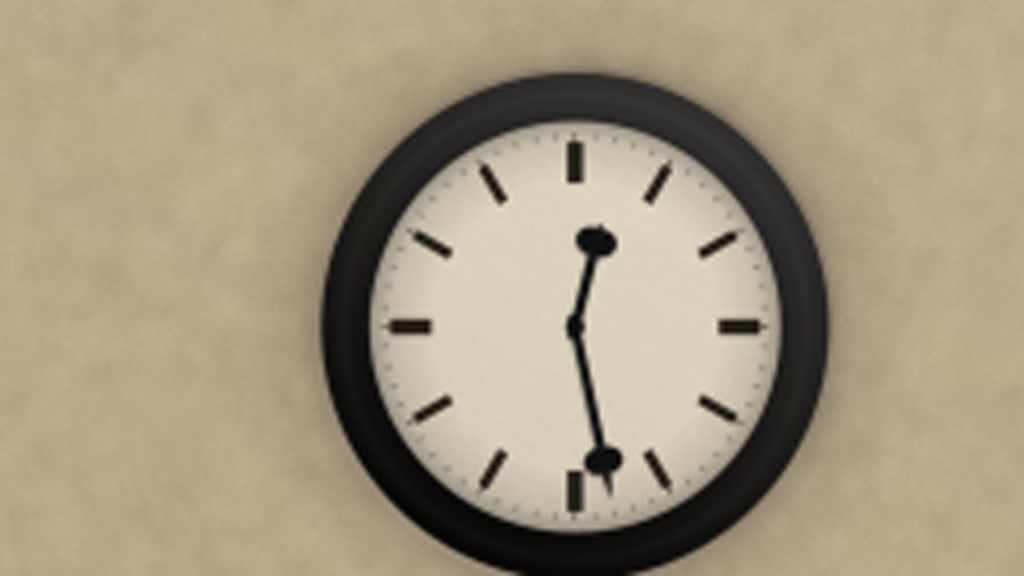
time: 12:28
